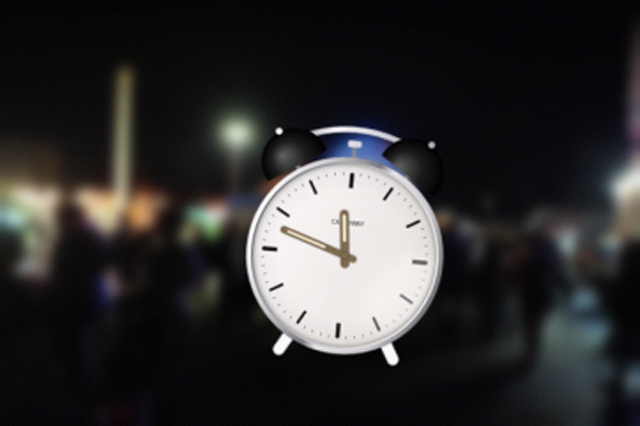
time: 11:48
